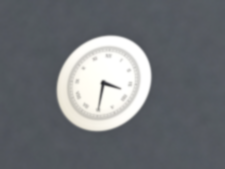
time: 3:30
